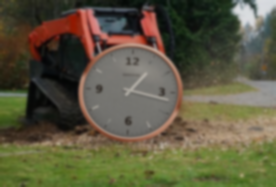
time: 1:17
